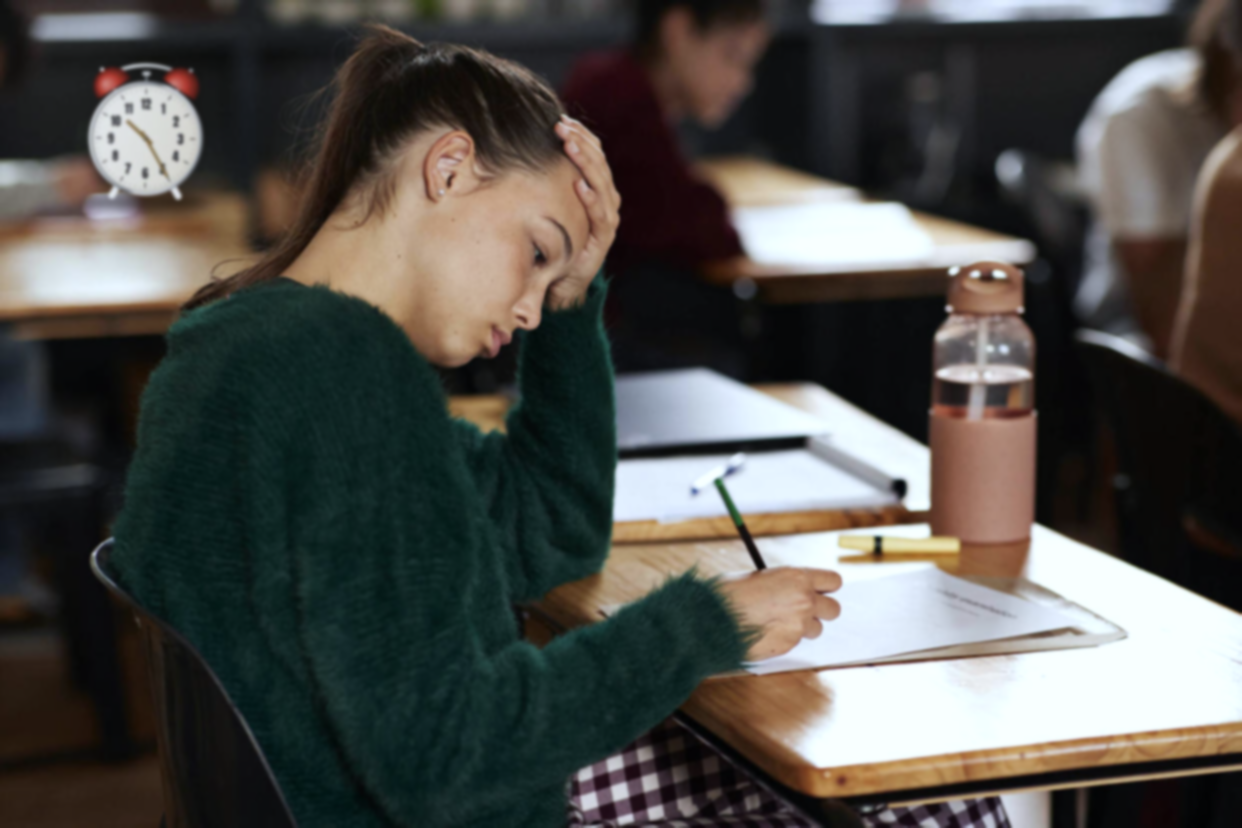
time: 10:25
